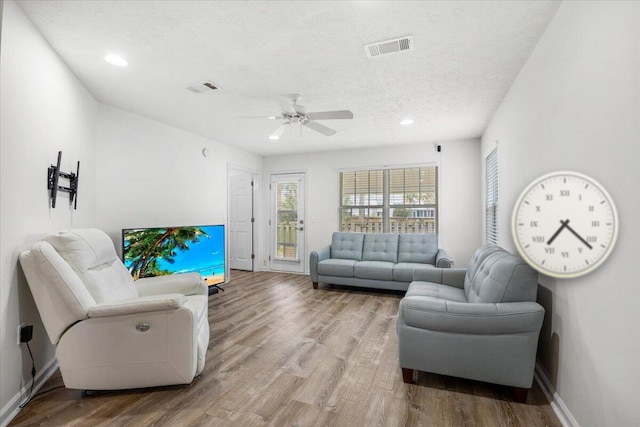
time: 7:22
